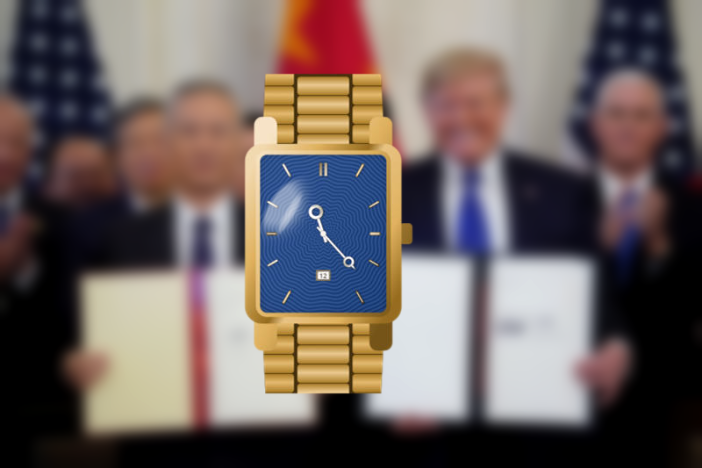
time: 11:23
